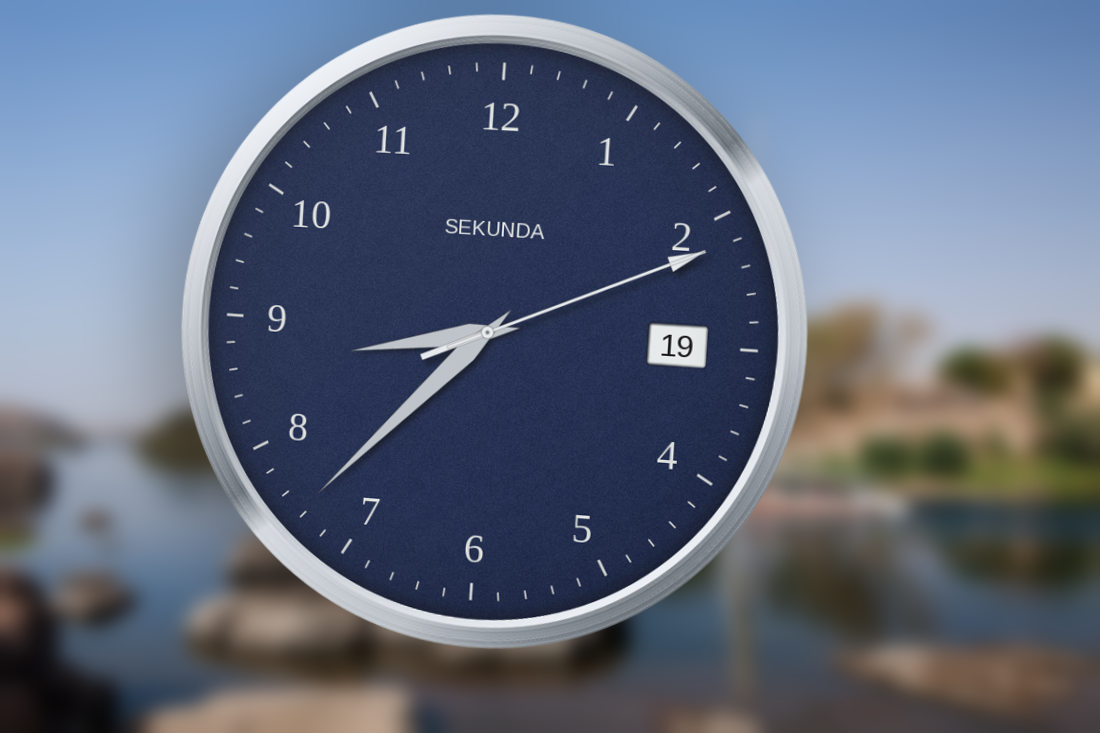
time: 8:37:11
